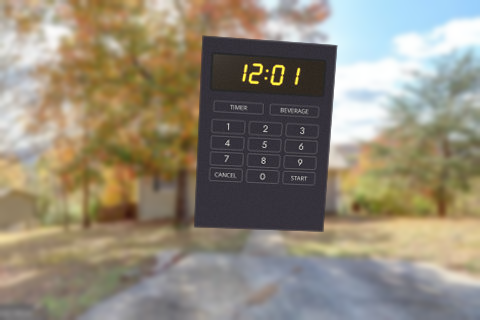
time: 12:01
